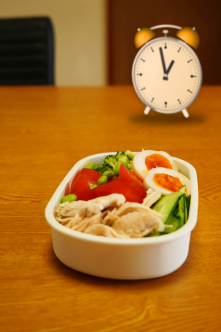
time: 12:58
